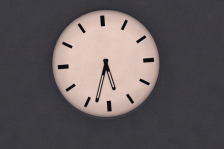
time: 5:33
